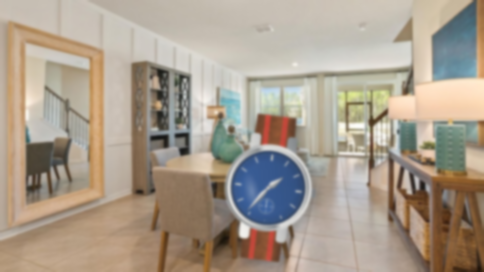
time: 1:36
